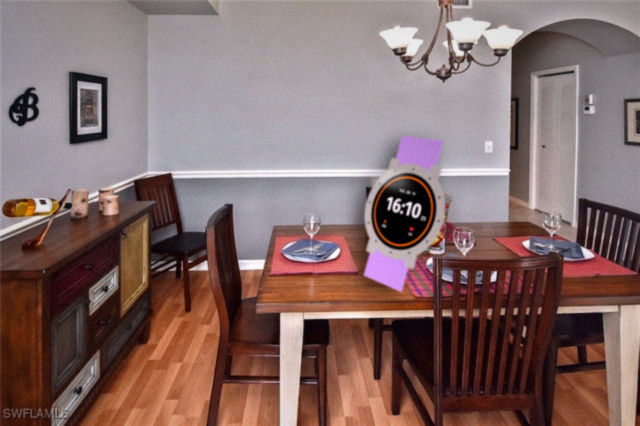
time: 16:10
